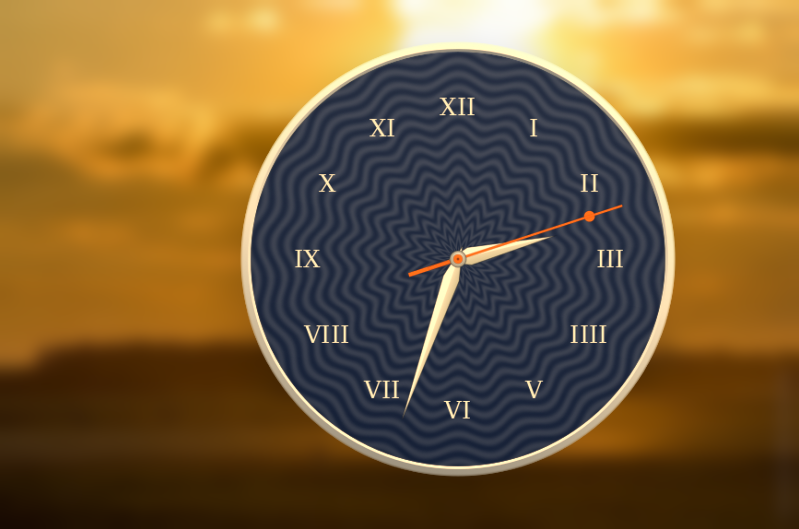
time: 2:33:12
